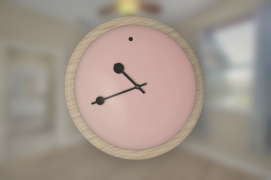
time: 10:43
